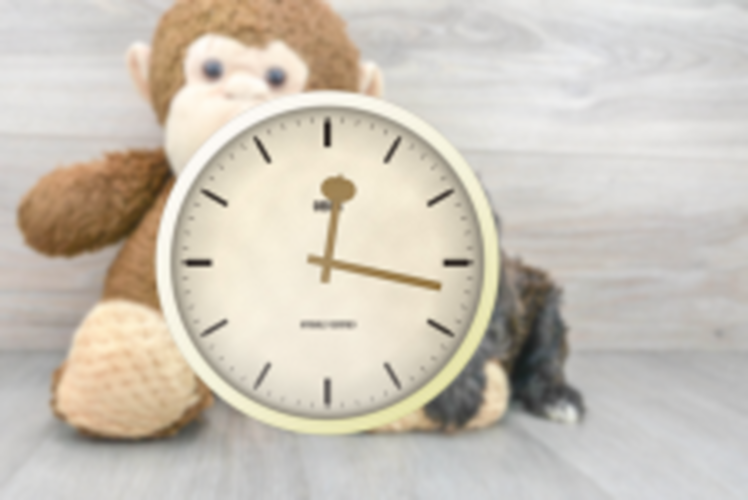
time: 12:17
